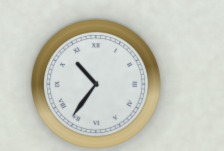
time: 10:36
